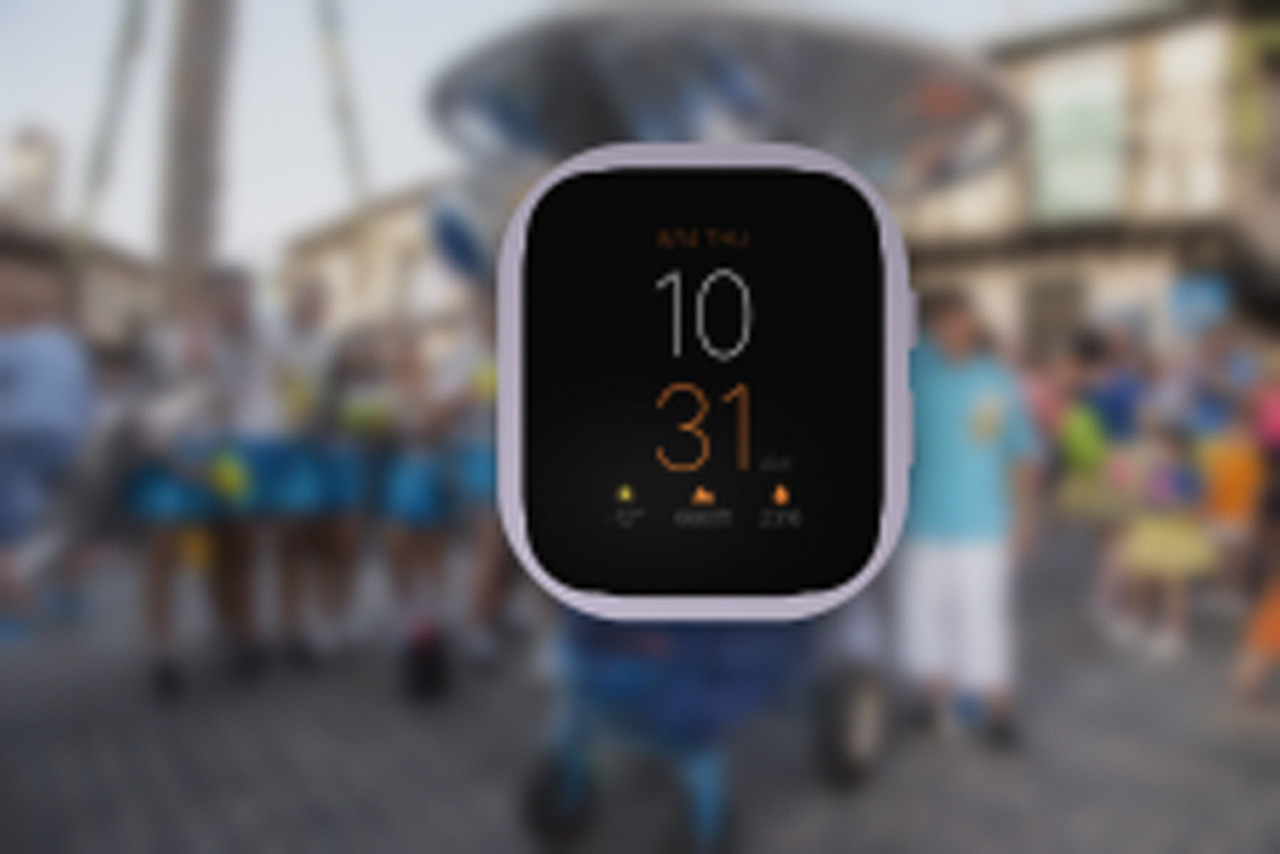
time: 10:31
